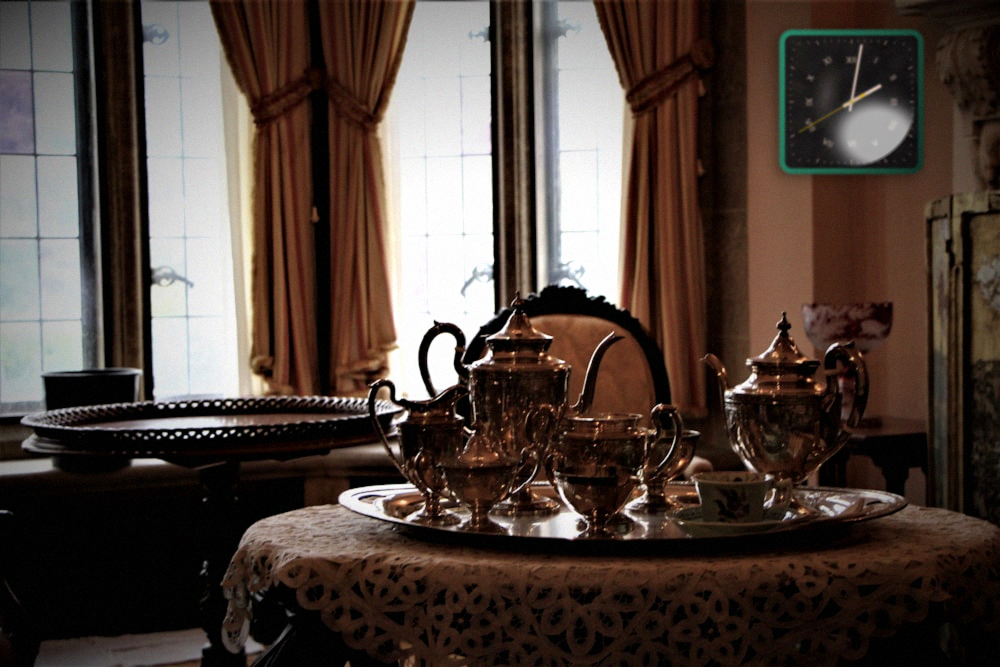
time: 2:01:40
